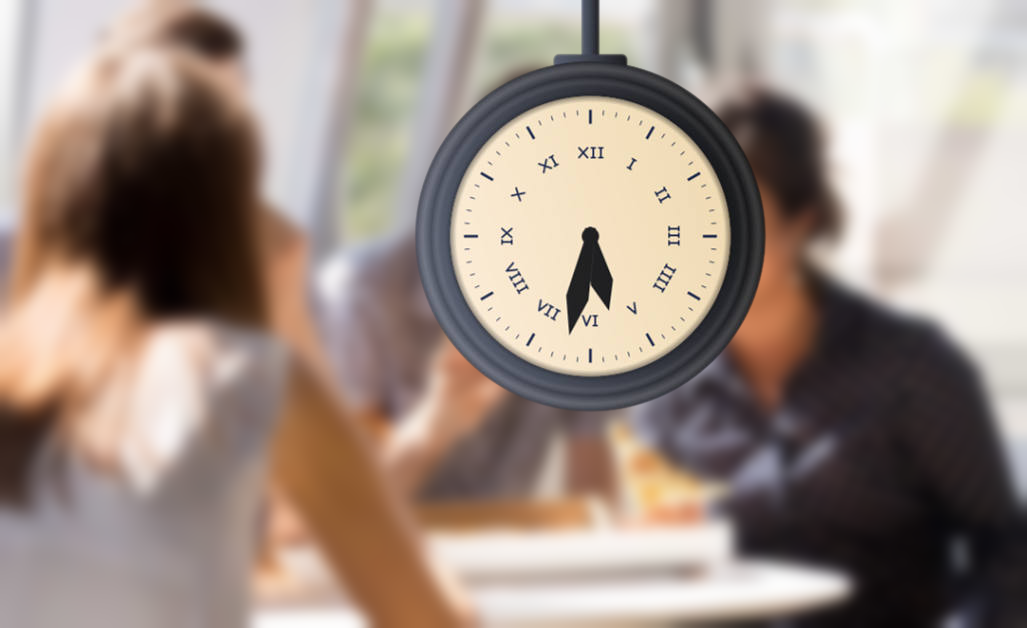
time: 5:32
